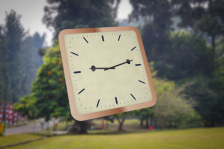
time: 9:13
